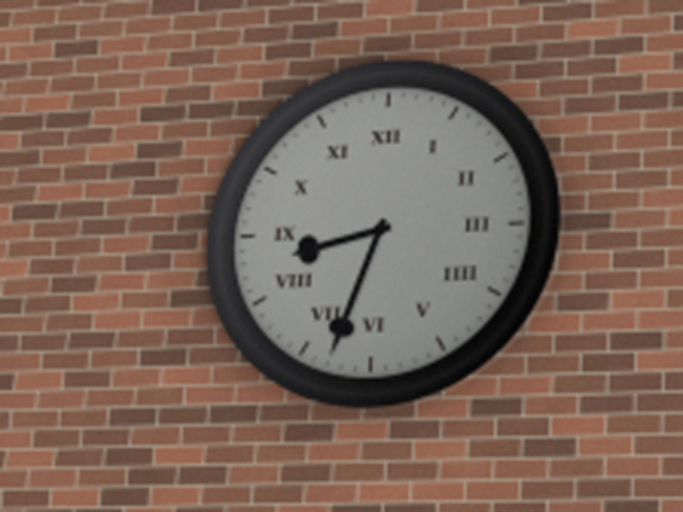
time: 8:33
